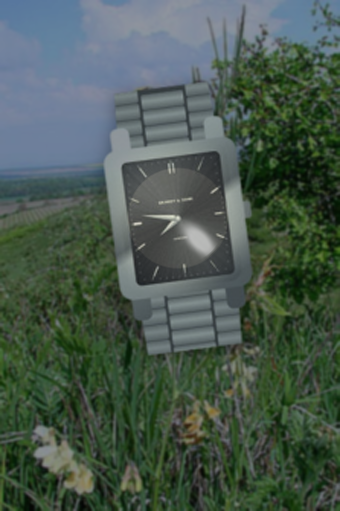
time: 7:47
